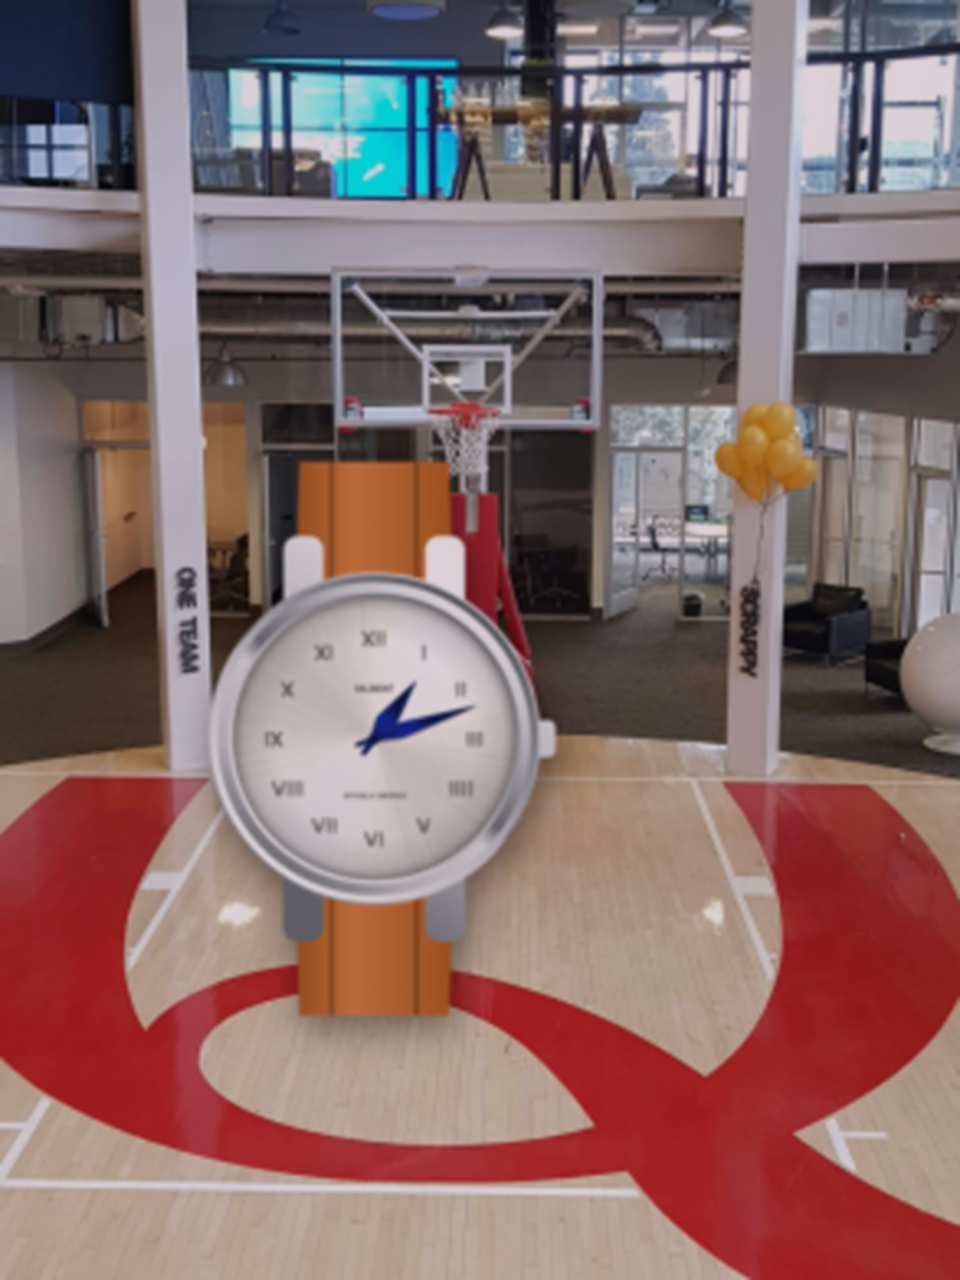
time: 1:12
